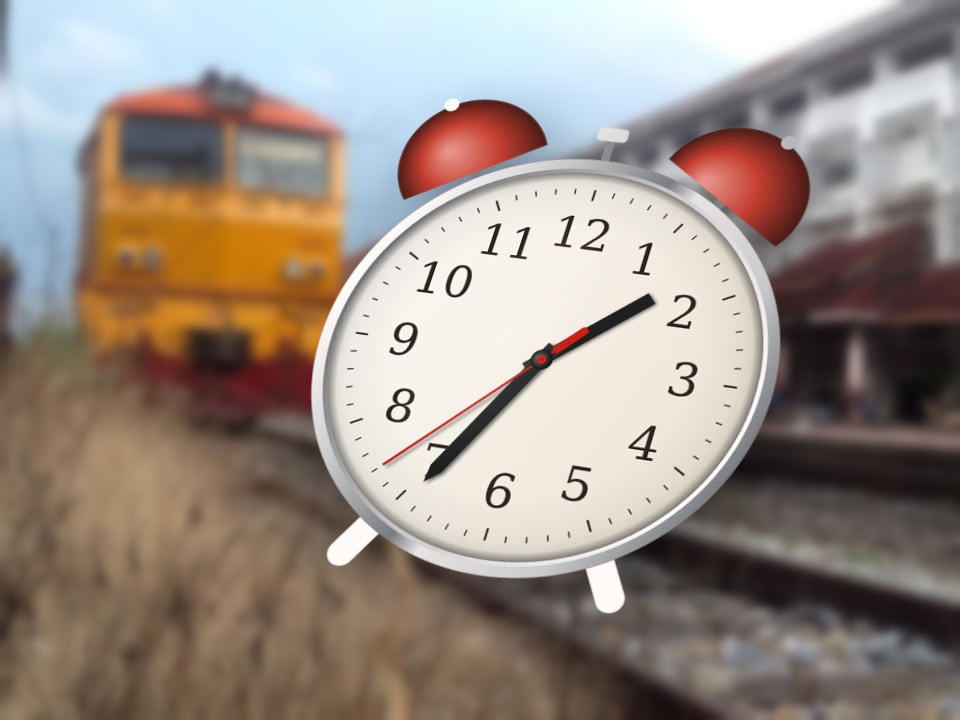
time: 1:34:37
